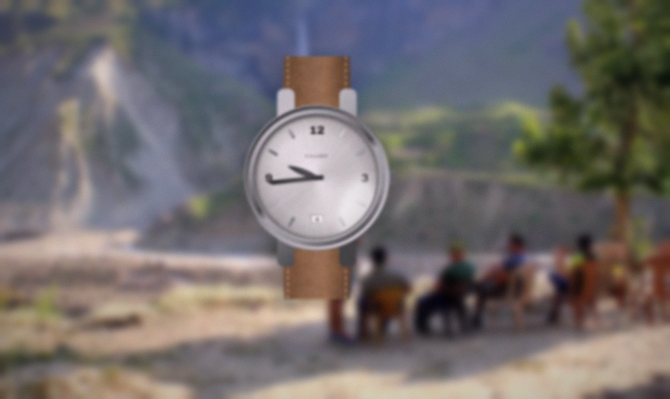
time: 9:44
